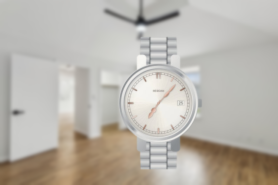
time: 7:07
